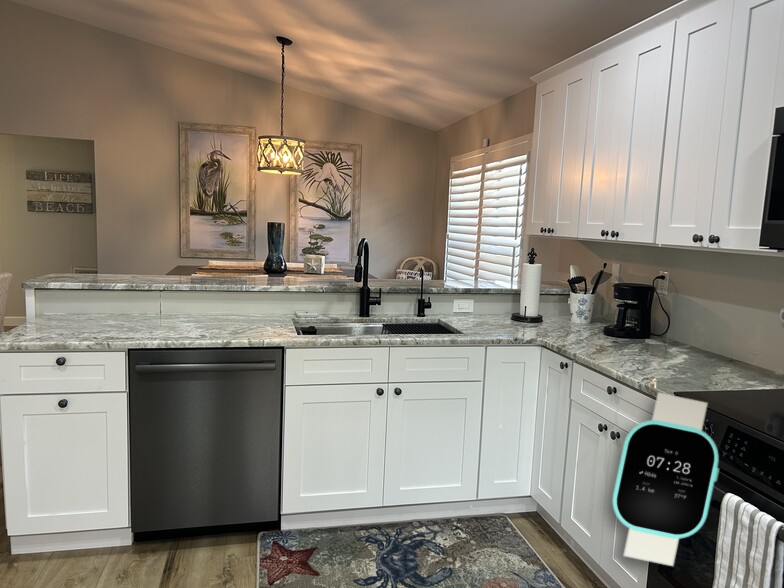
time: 7:28
